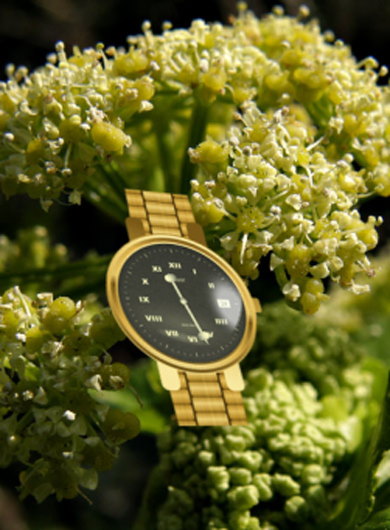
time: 11:27
